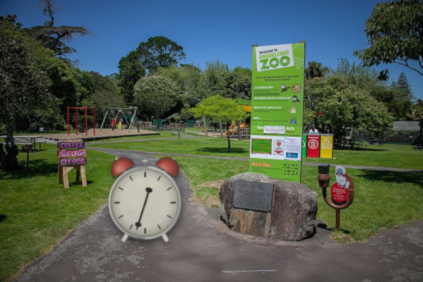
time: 12:33
